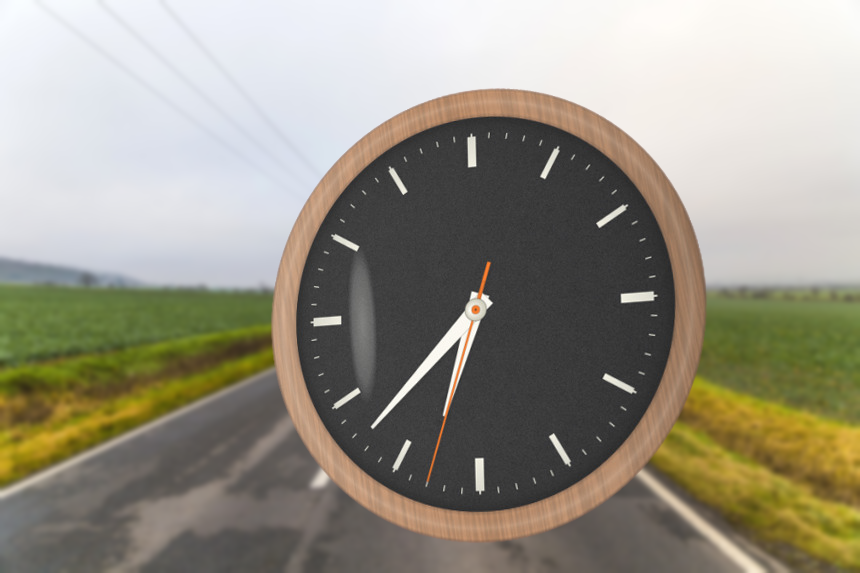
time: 6:37:33
